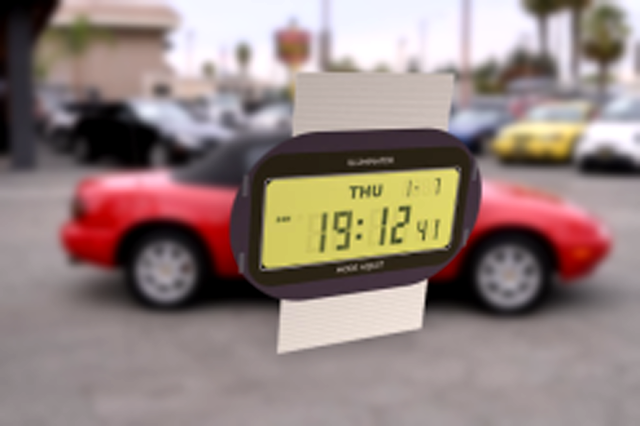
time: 19:12:41
